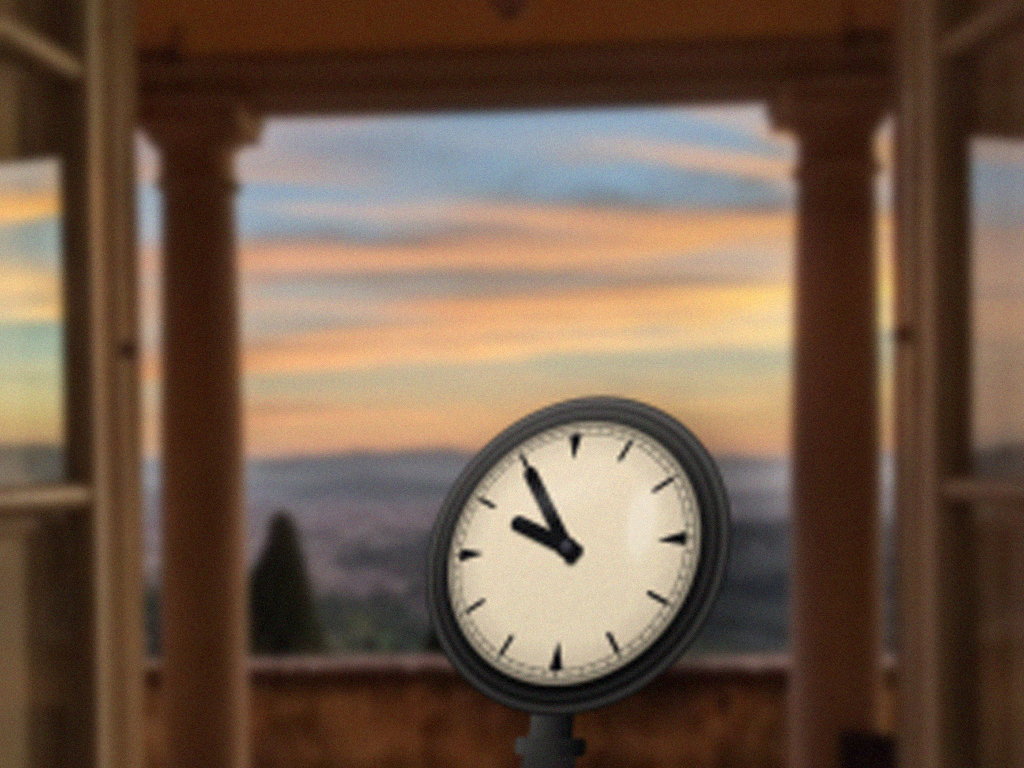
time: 9:55
